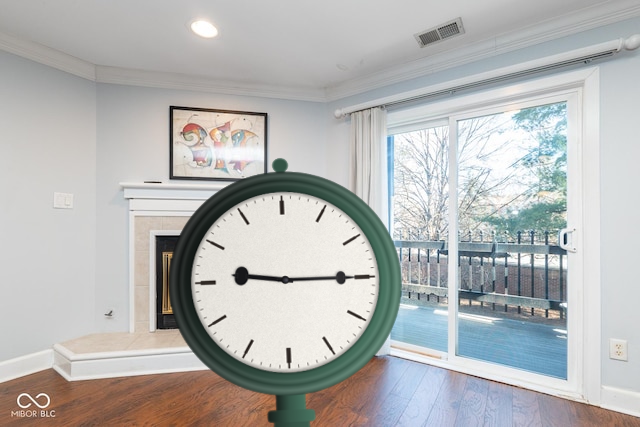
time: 9:15
